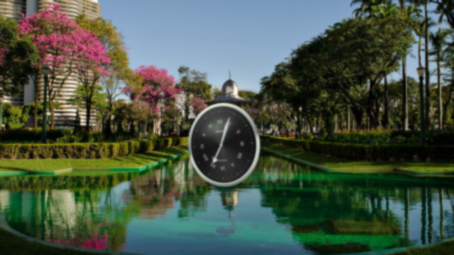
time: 7:04
